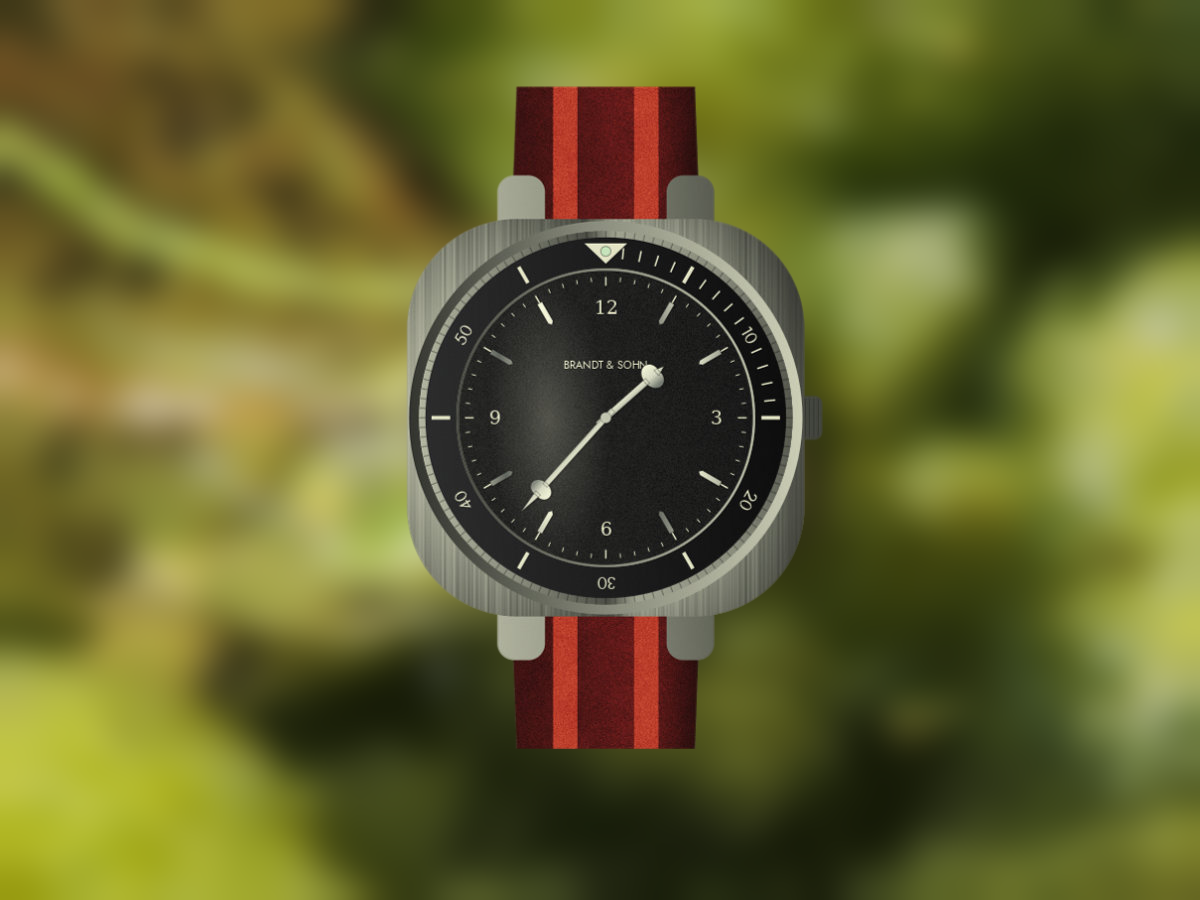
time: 1:37
